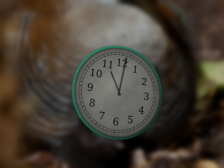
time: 11:01
